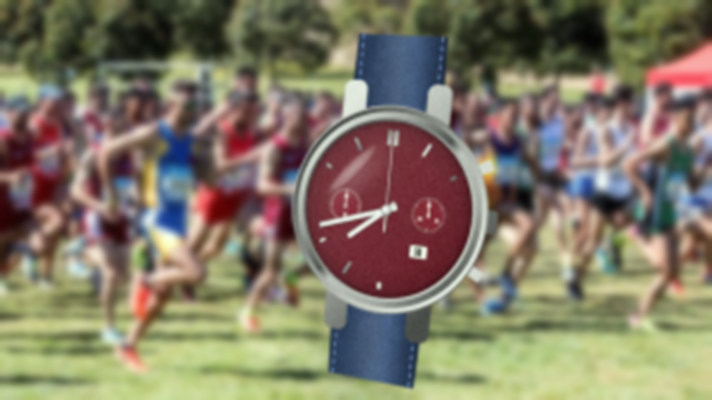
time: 7:42
